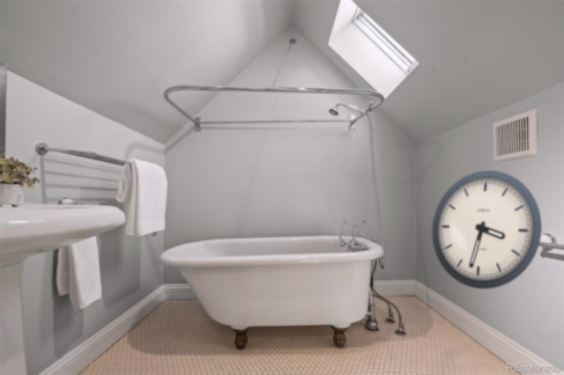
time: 3:32
